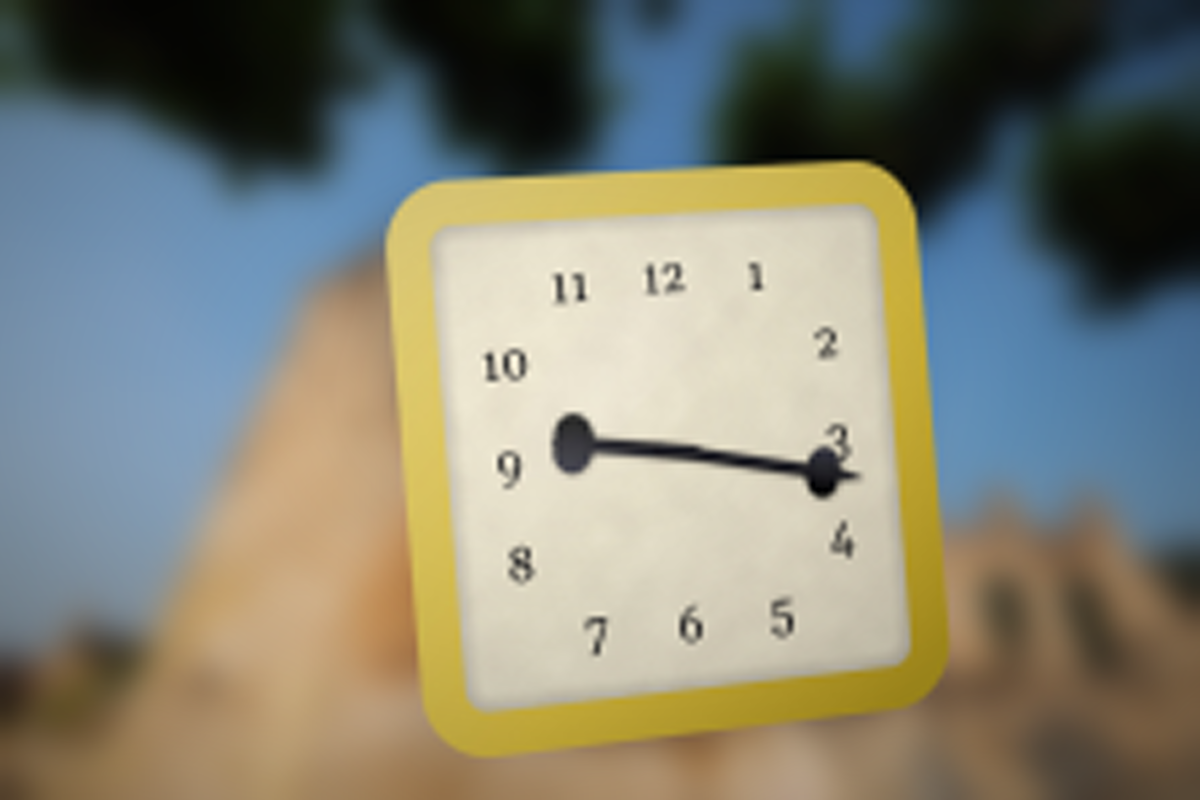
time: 9:17
